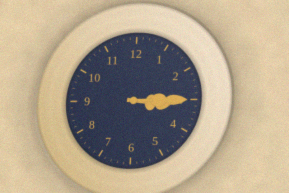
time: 3:15
